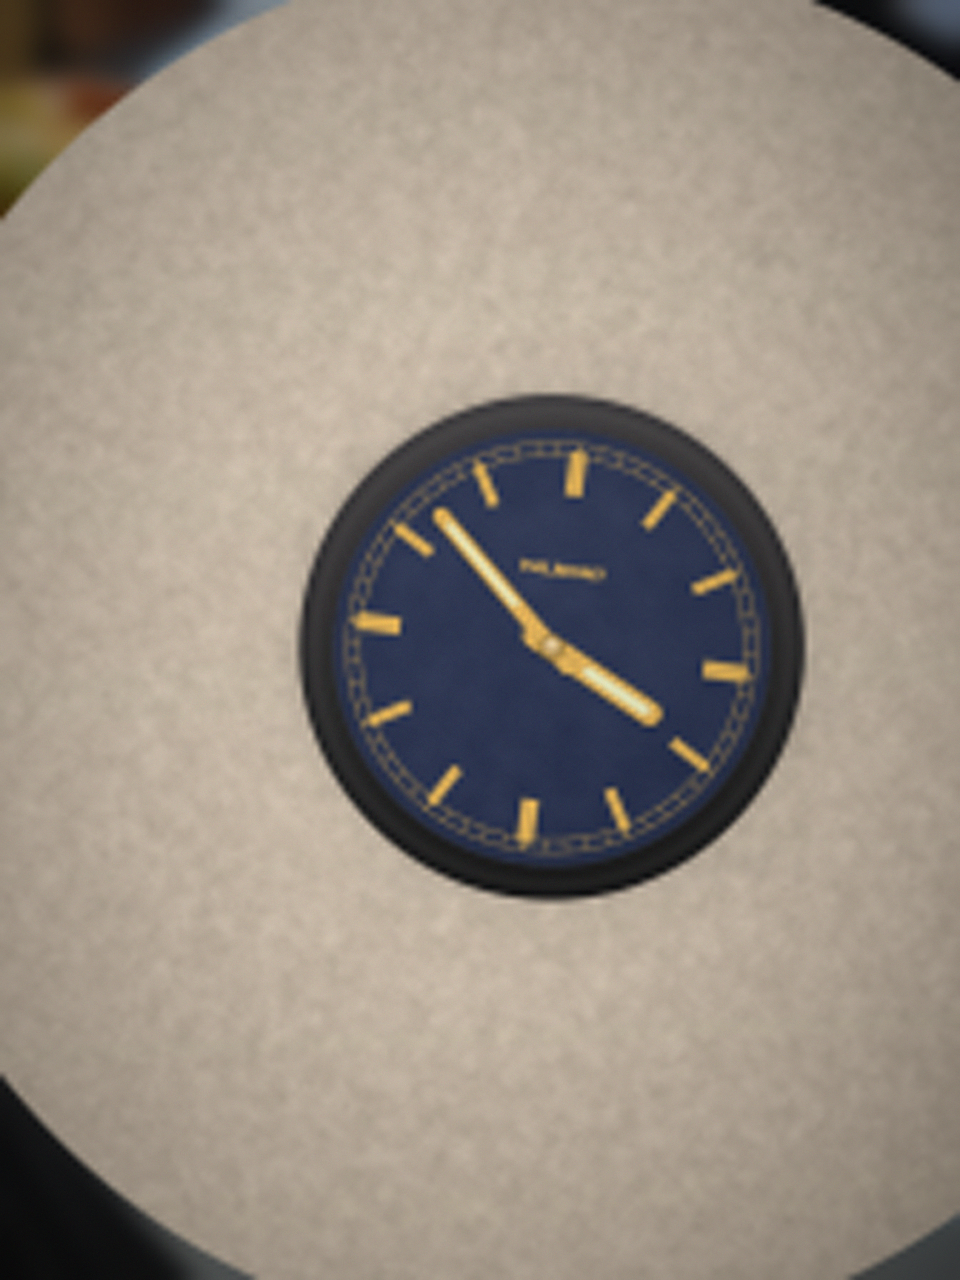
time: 3:52
